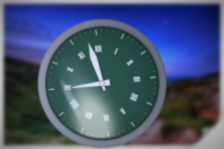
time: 8:58
